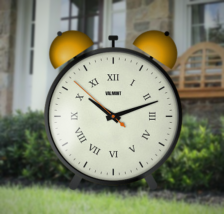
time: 10:11:52
